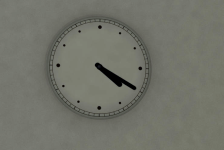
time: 4:20
